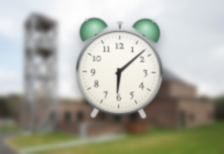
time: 6:08
